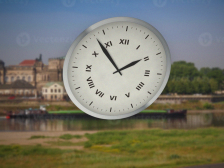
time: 1:53
